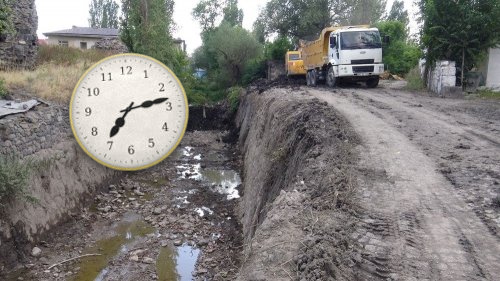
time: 7:13
